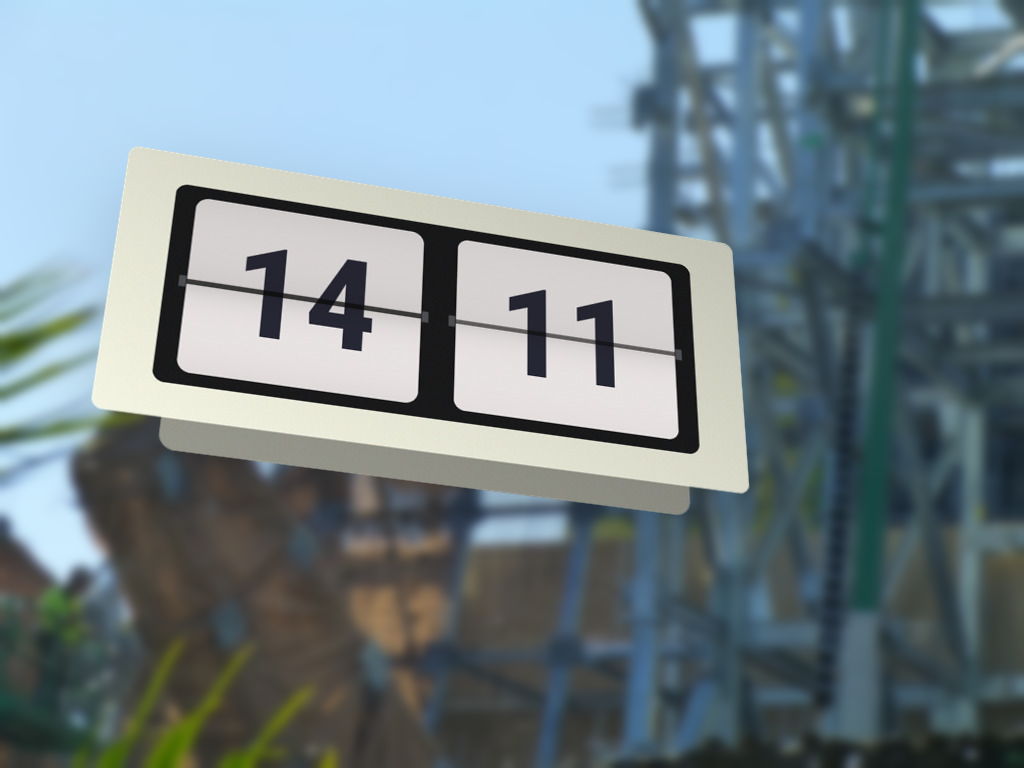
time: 14:11
